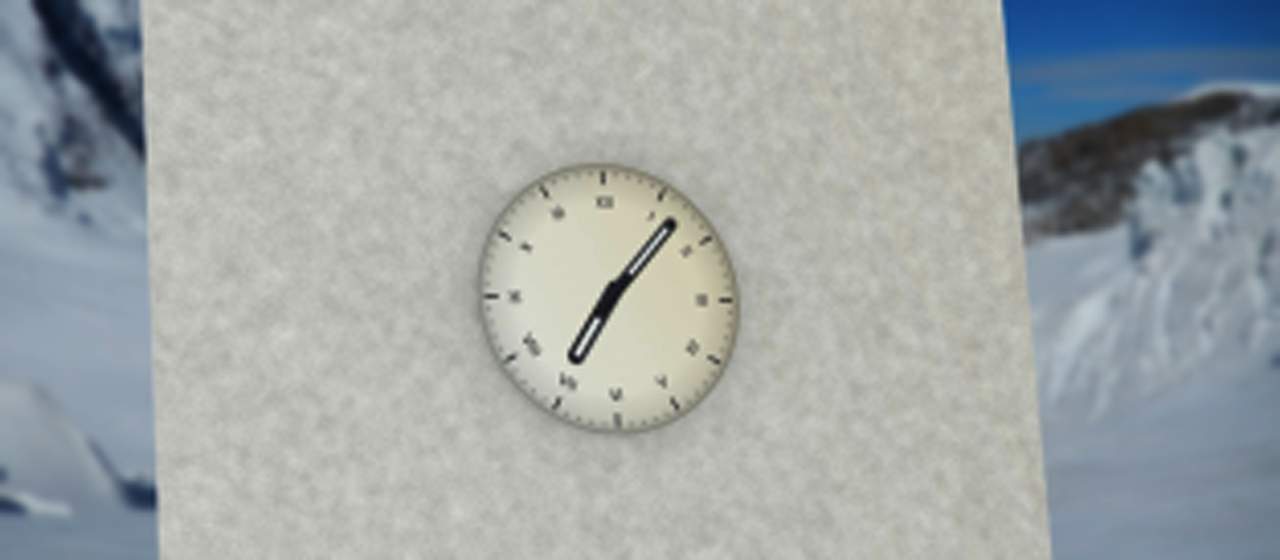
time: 7:07
